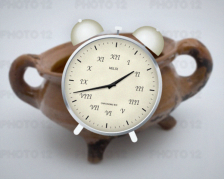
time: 1:42
